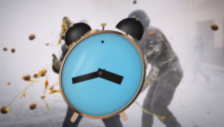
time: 3:43
